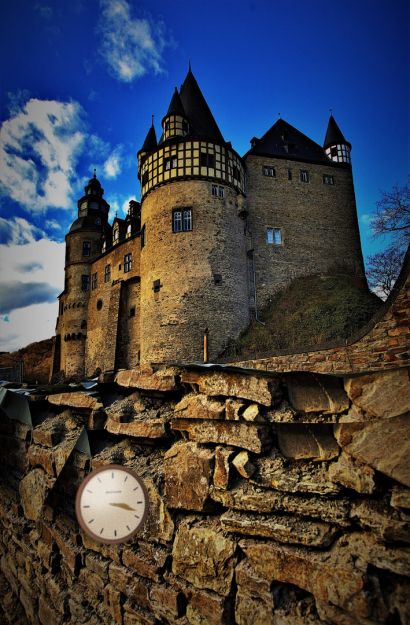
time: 3:18
